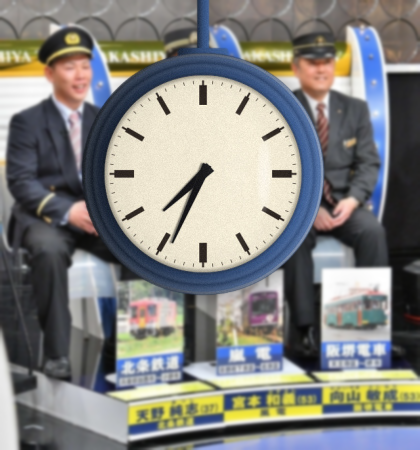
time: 7:34
